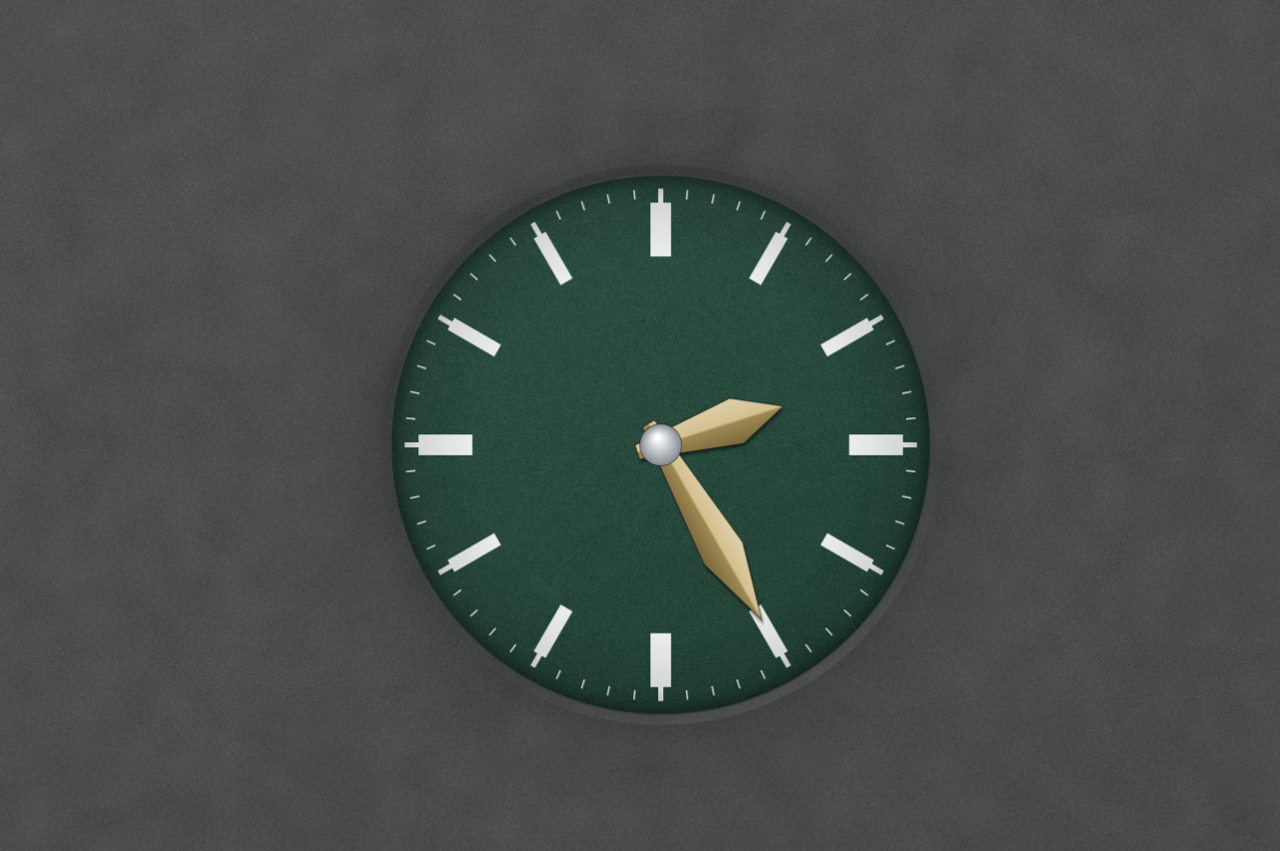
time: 2:25
